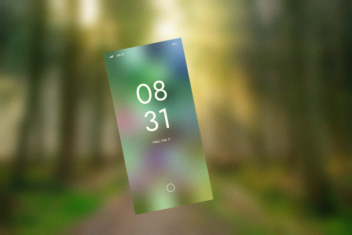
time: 8:31
